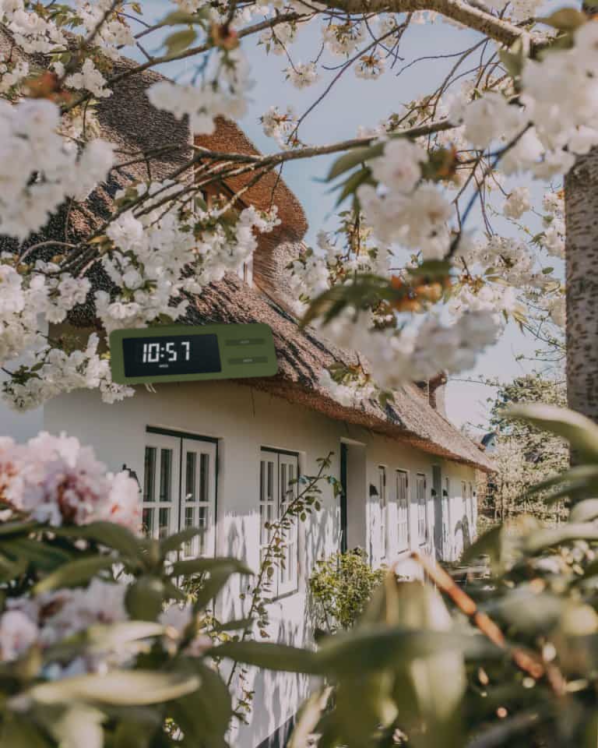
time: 10:57
